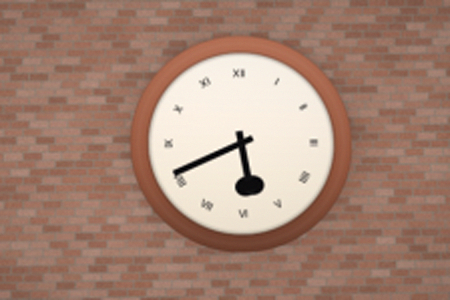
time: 5:41
